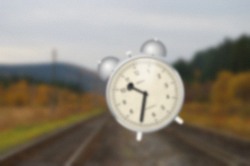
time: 10:35
